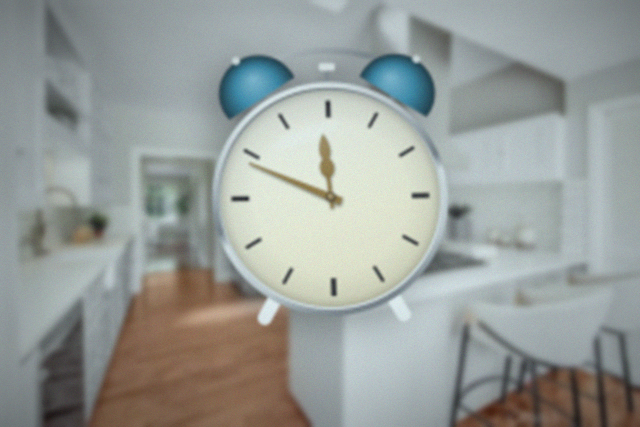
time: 11:49
